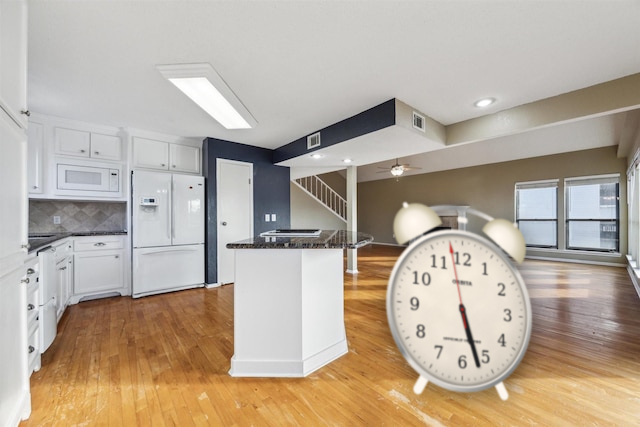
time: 5:26:58
